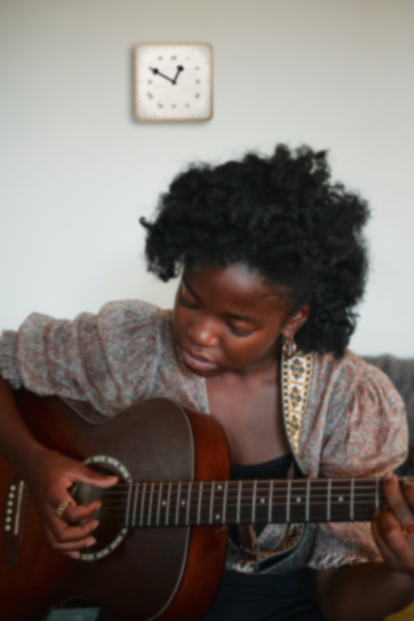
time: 12:50
